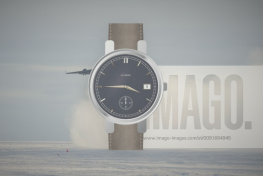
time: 3:45
